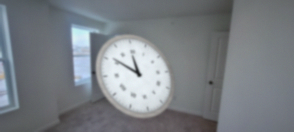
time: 11:51
